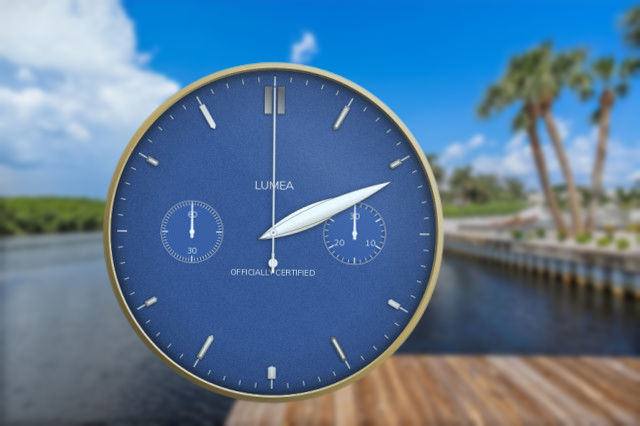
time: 2:11
